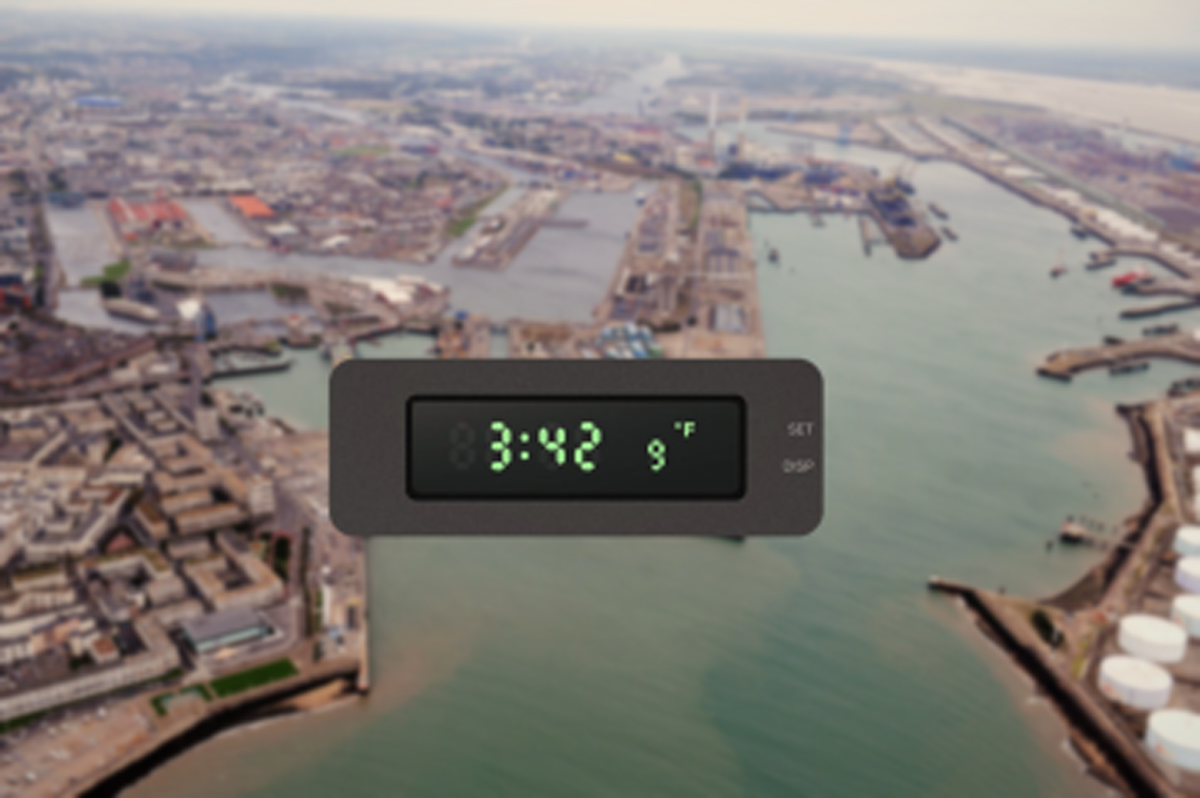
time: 3:42
